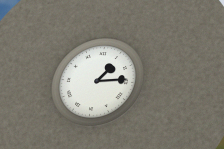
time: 1:14
